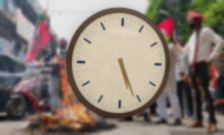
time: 5:26
